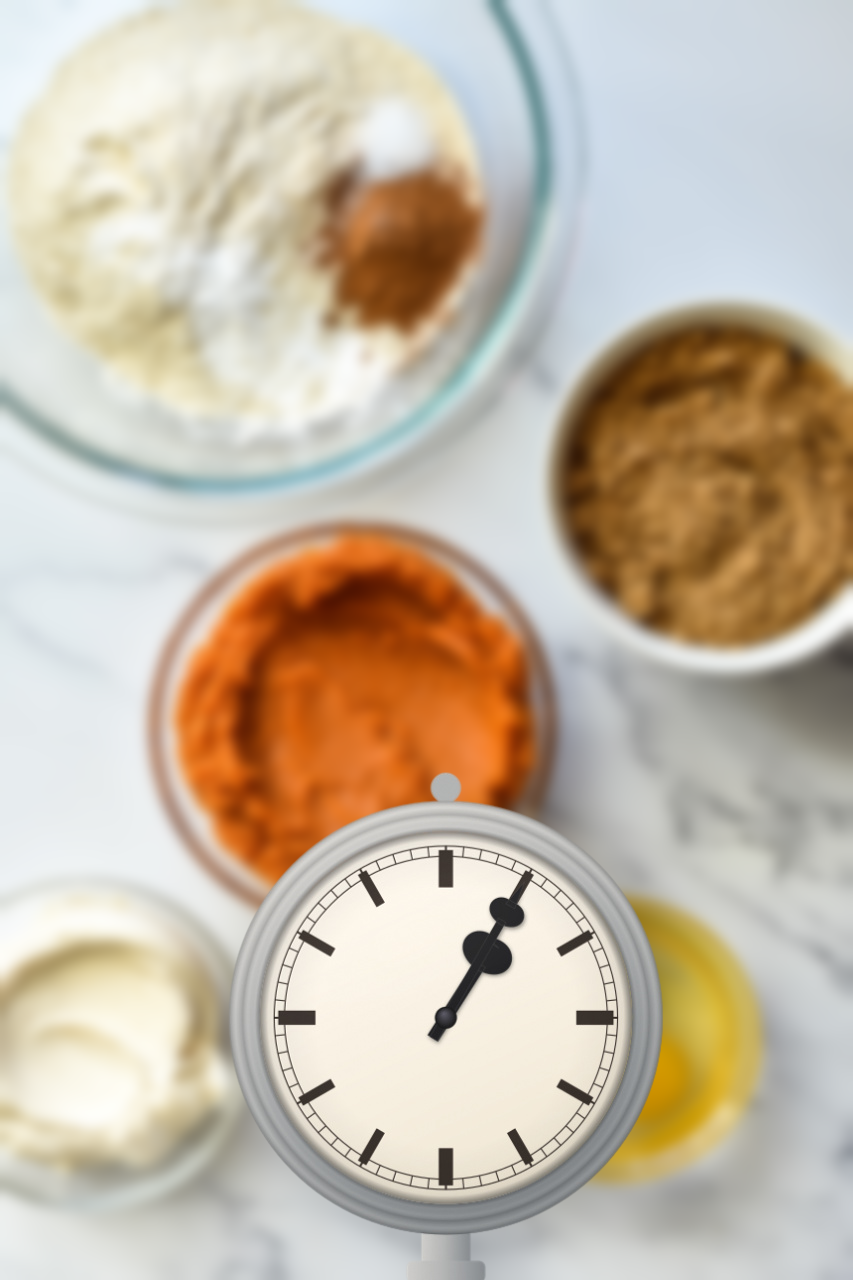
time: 1:05
